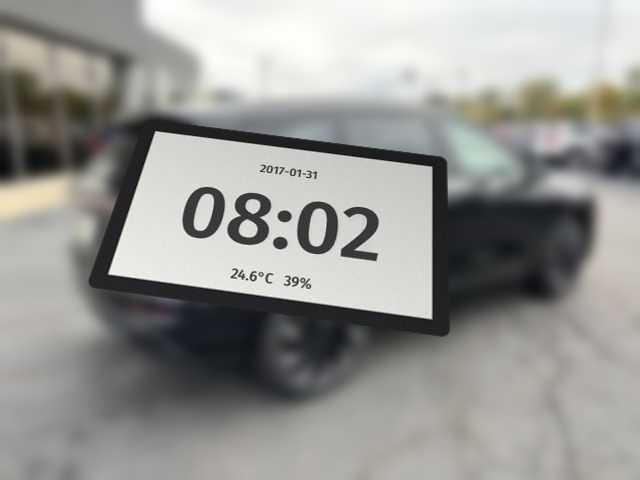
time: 8:02
